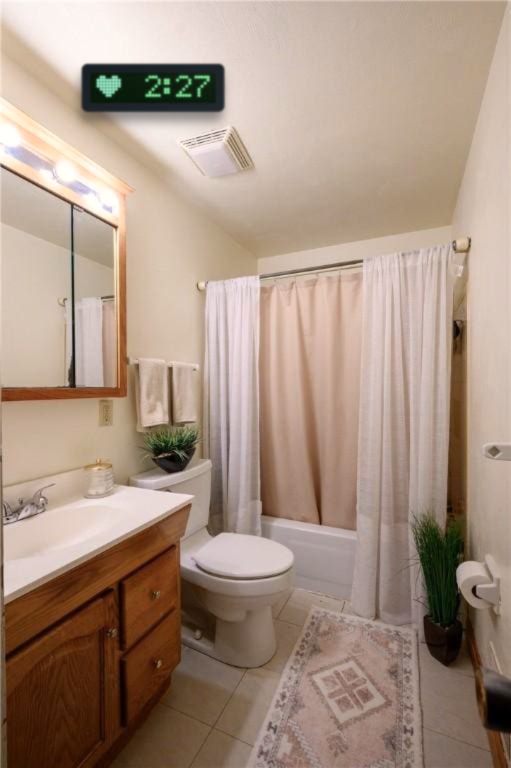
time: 2:27
